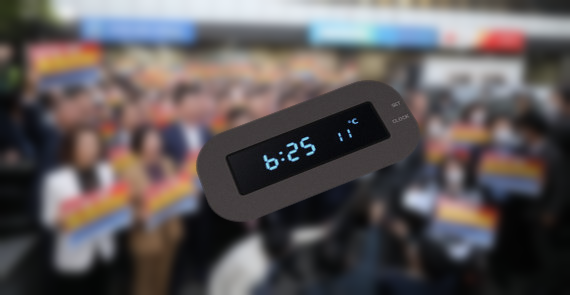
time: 6:25
